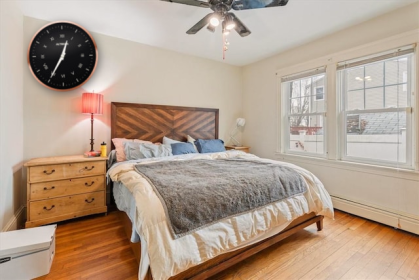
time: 12:35
